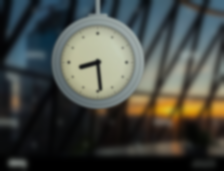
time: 8:29
